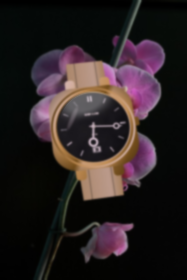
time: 6:16
